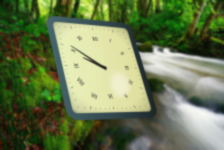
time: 9:51
